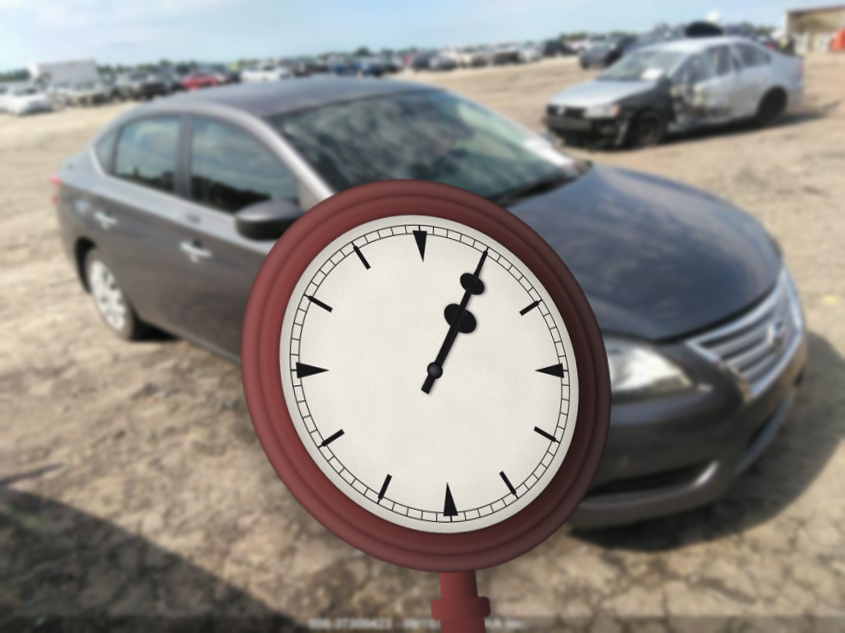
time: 1:05
